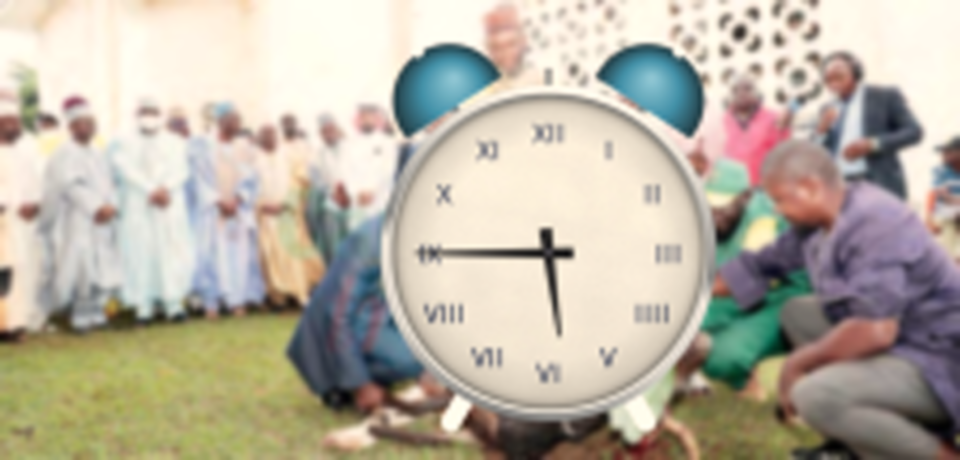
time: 5:45
